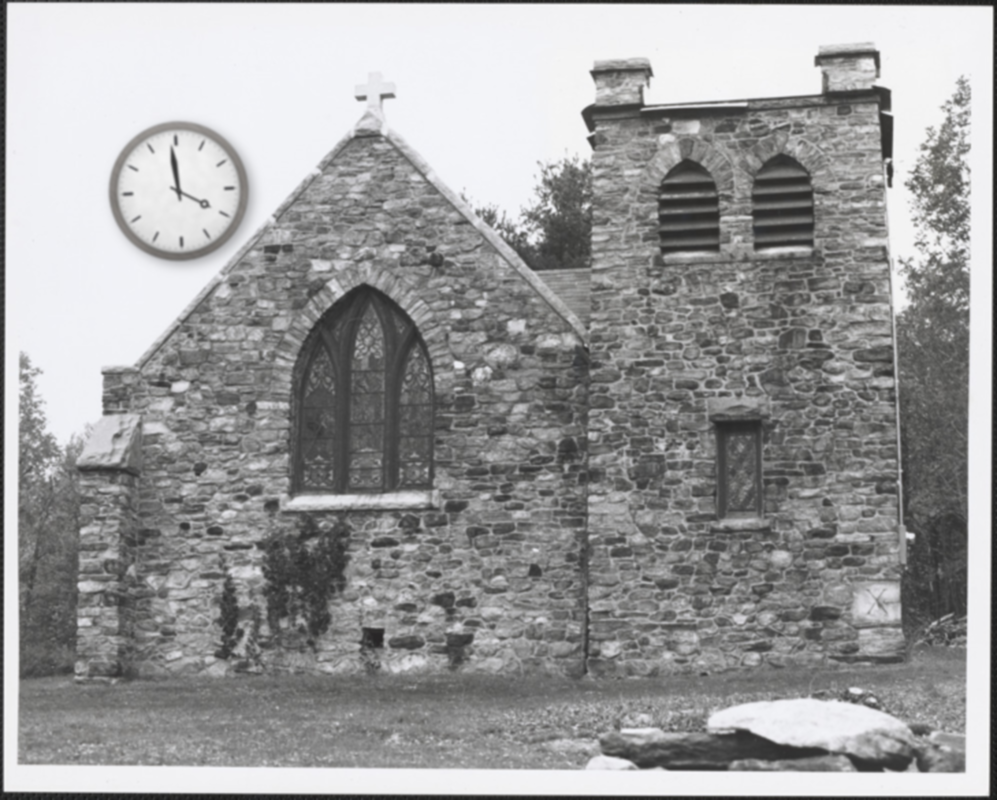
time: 3:59
